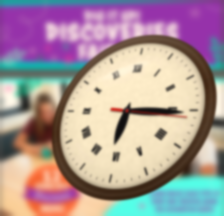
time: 6:15:16
